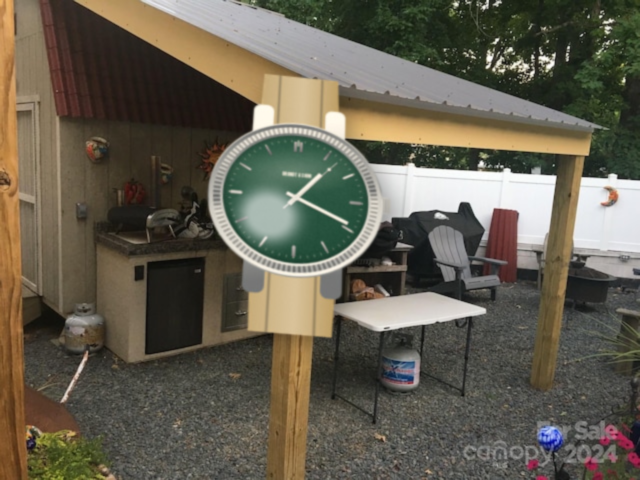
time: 1:19:07
